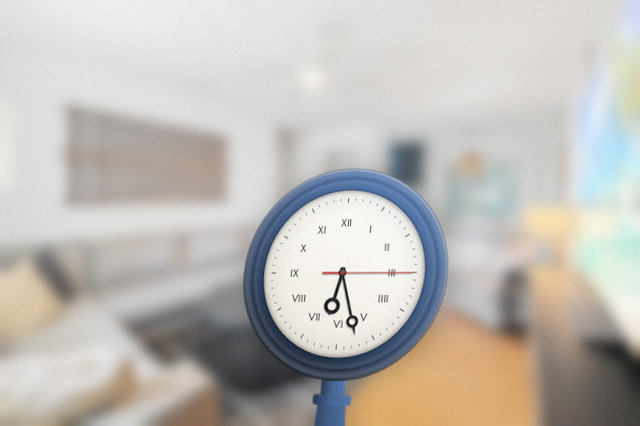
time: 6:27:15
